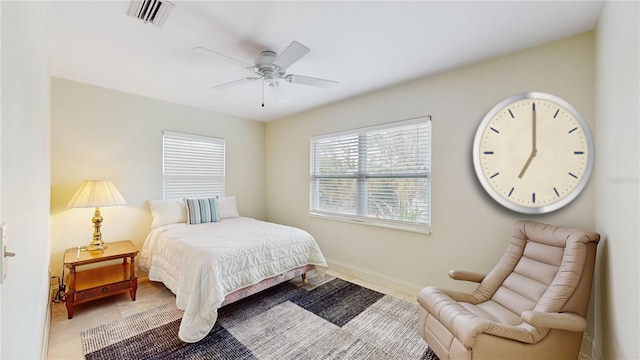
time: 7:00
